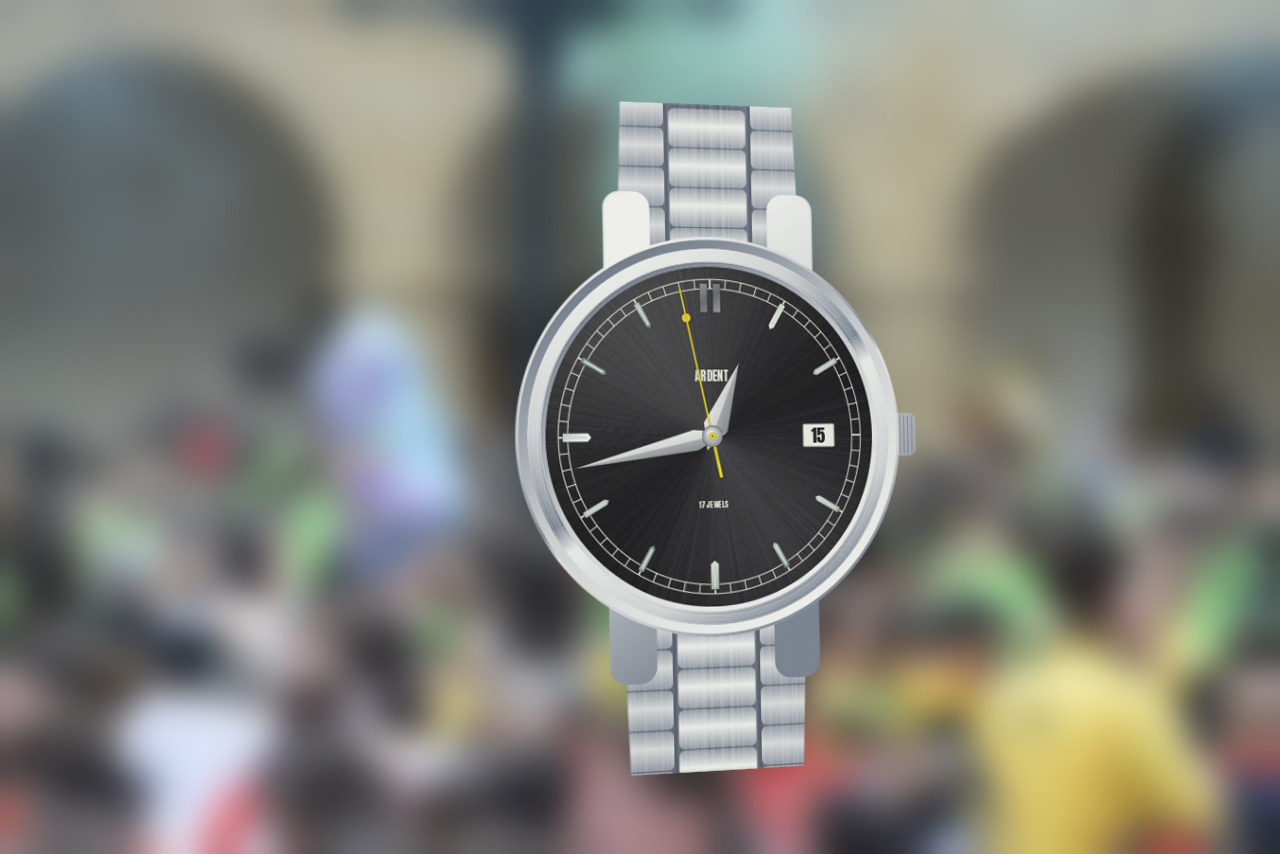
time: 12:42:58
